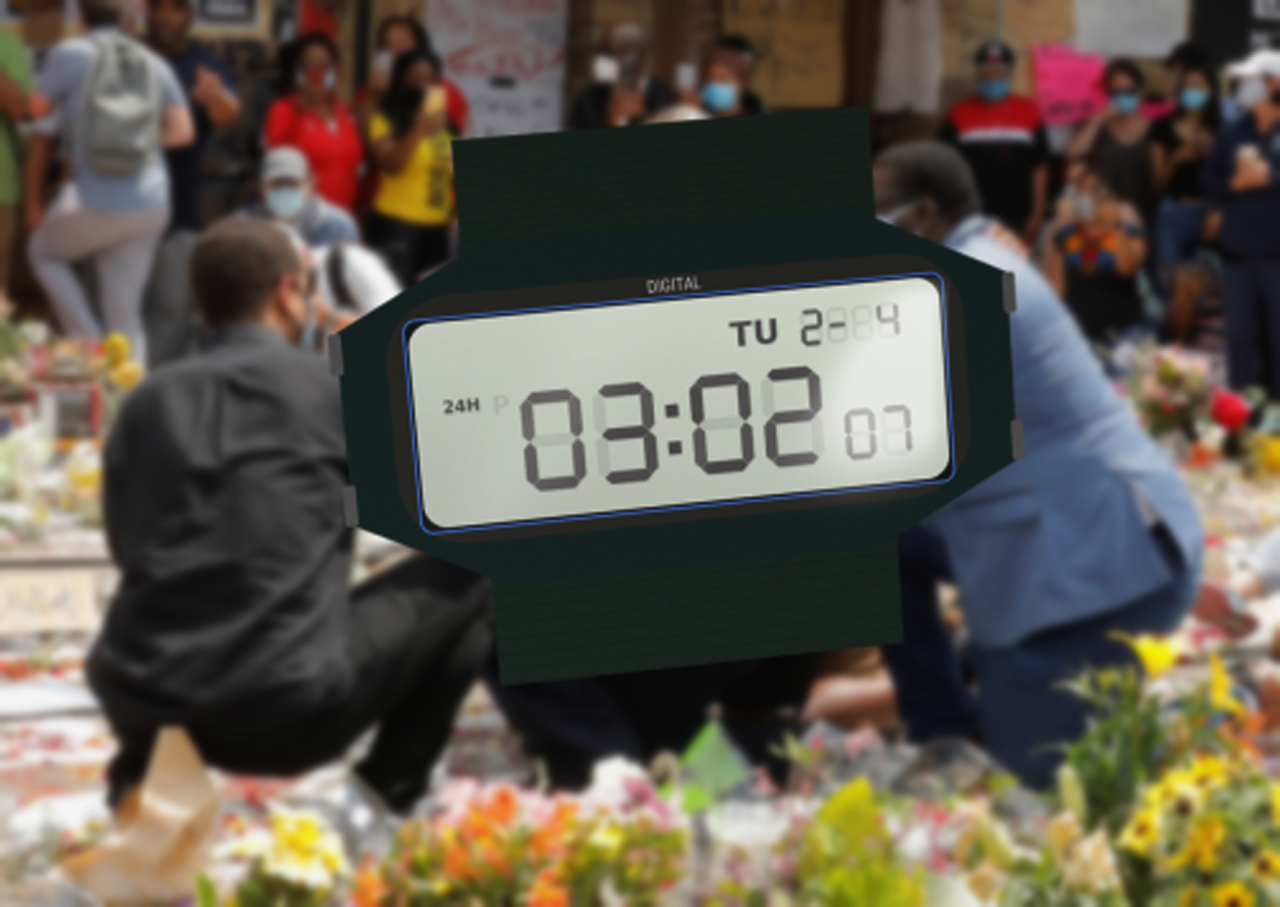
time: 3:02:07
